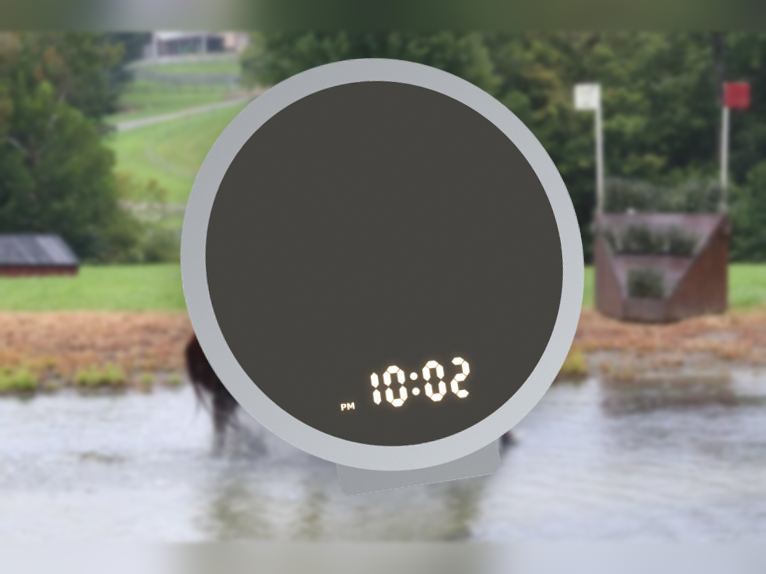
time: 10:02
